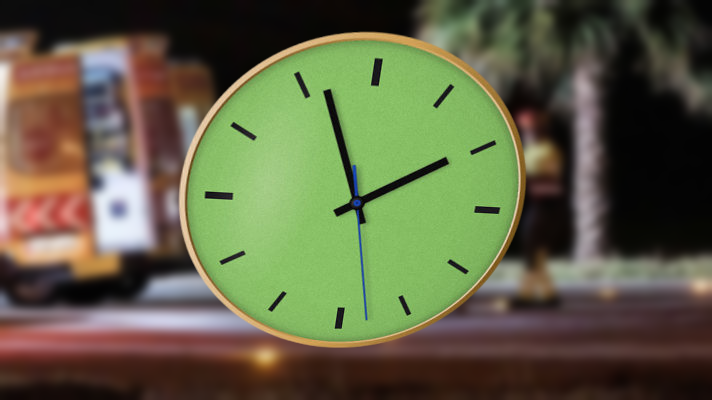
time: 1:56:28
